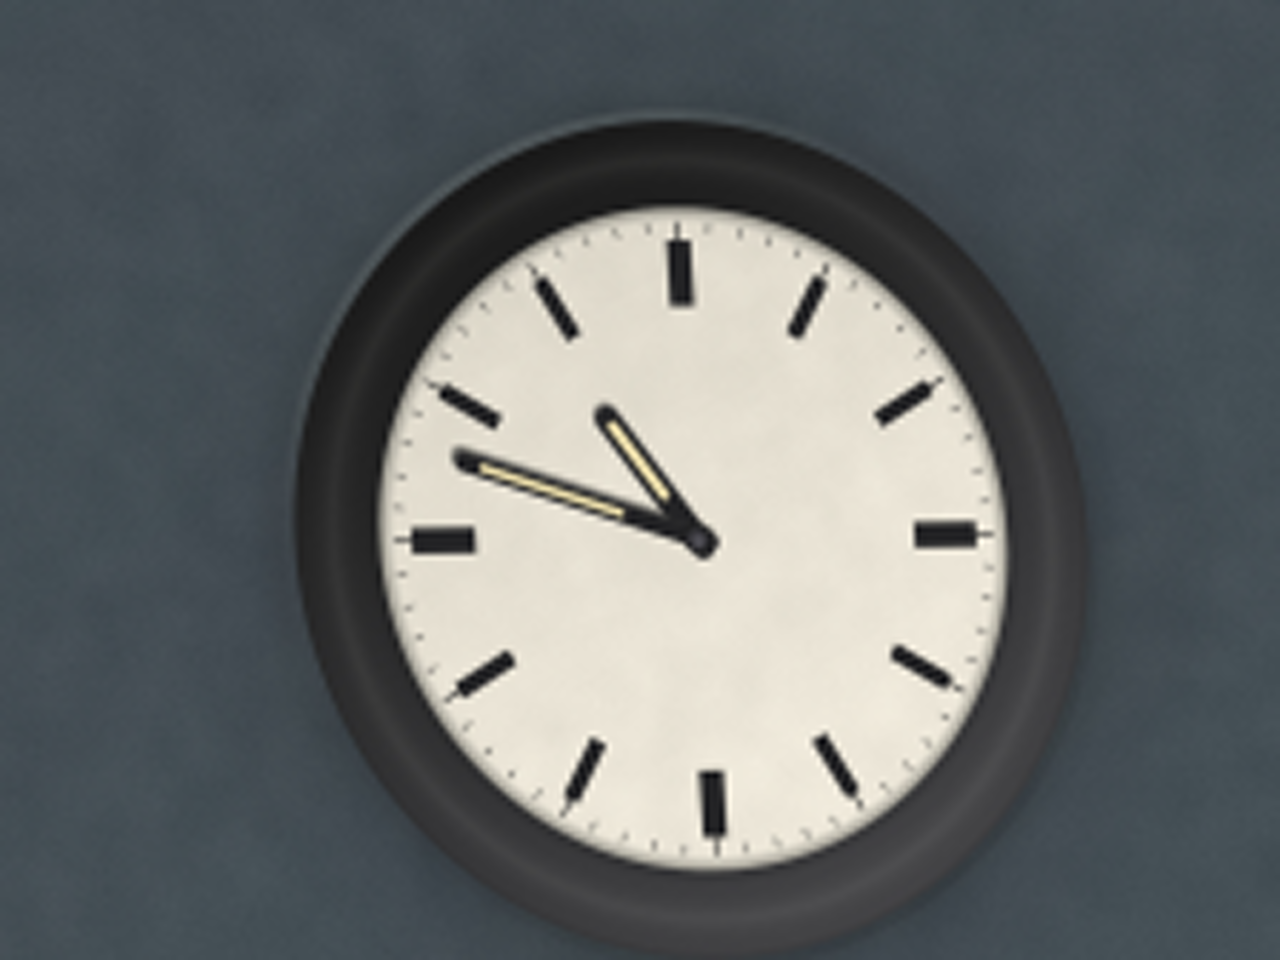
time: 10:48
